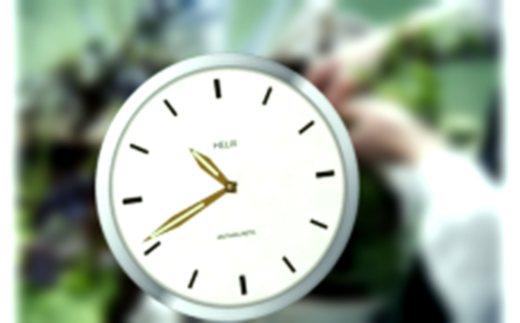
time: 10:41
